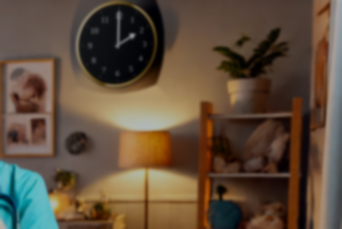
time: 2:00
